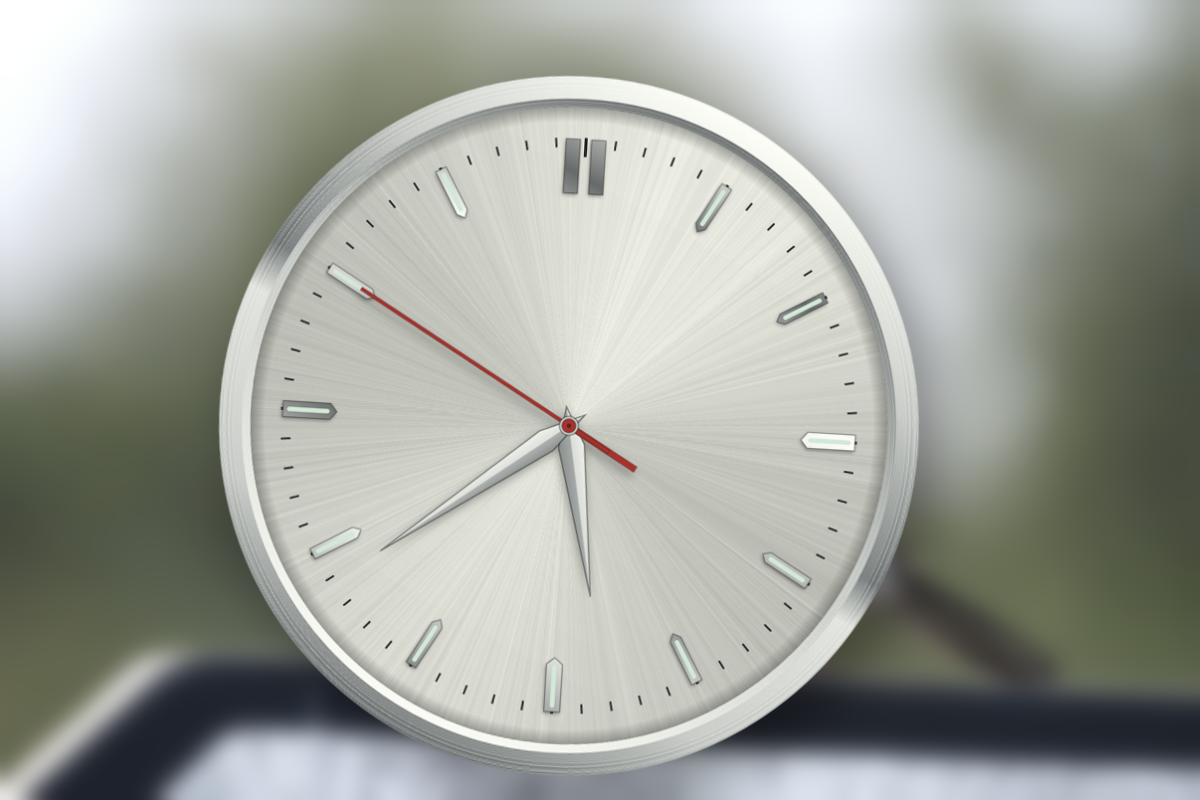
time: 5:38:50
